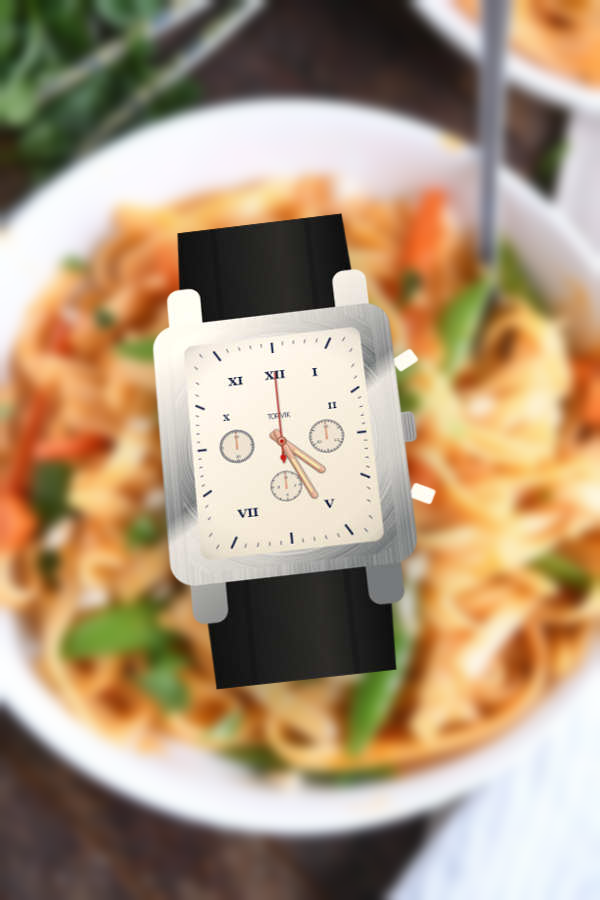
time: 4:26
